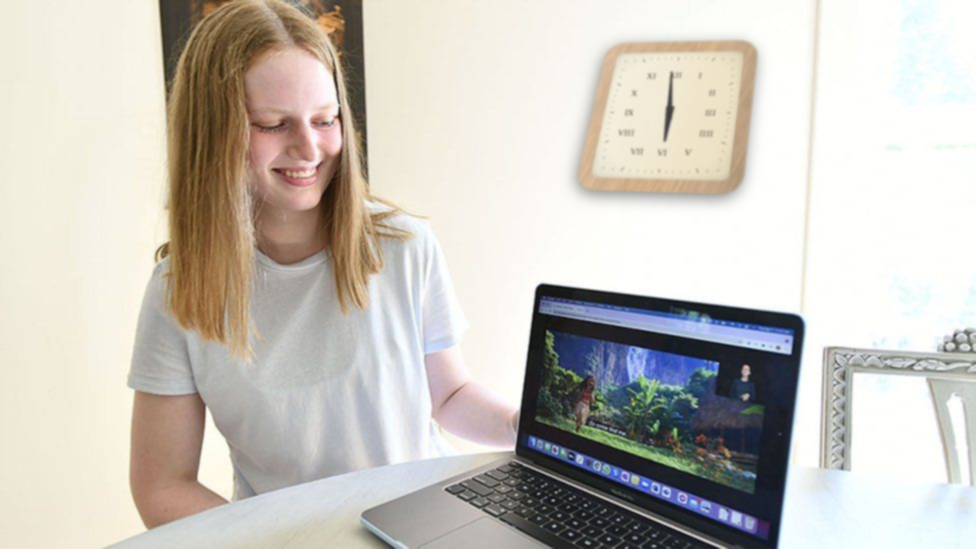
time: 5:59
